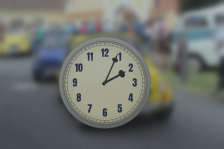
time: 2:04
